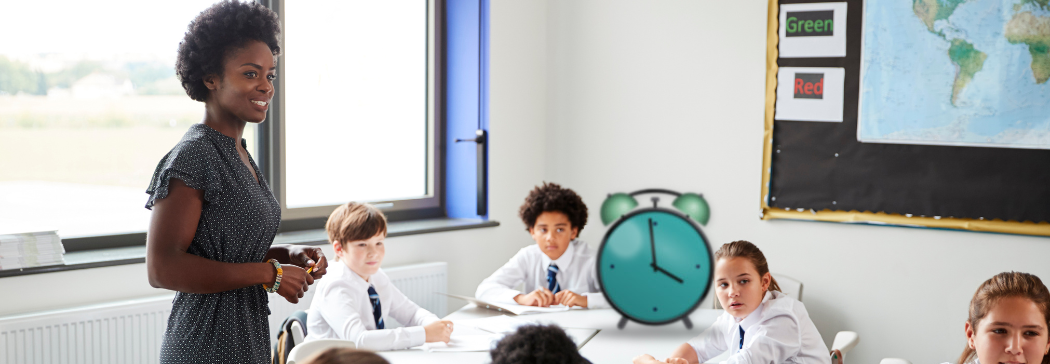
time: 3:59
